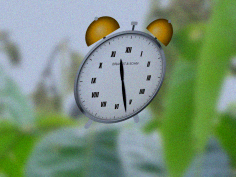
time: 11:27
